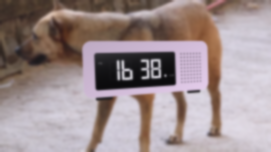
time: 16:38
